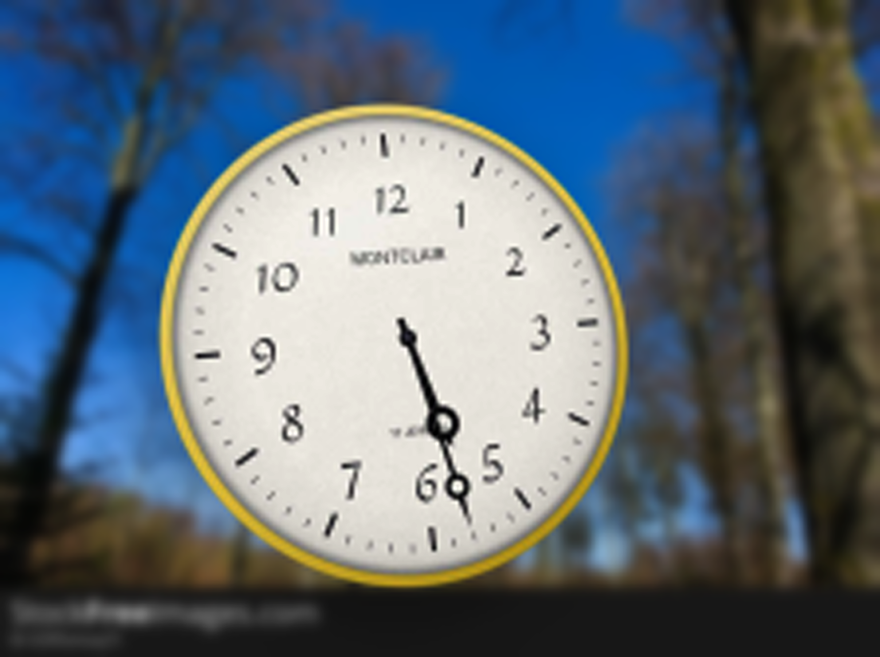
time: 5:28
